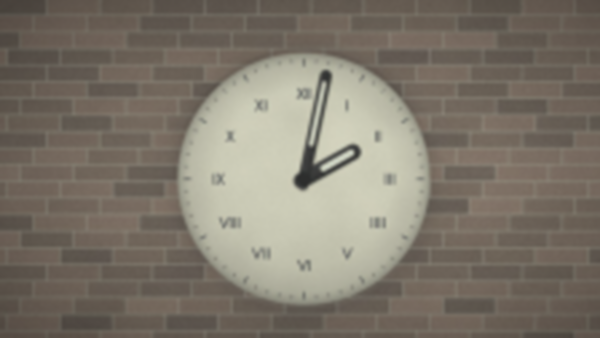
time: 2:02
